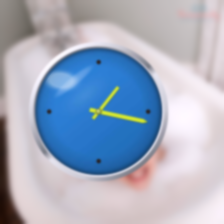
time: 1:17
